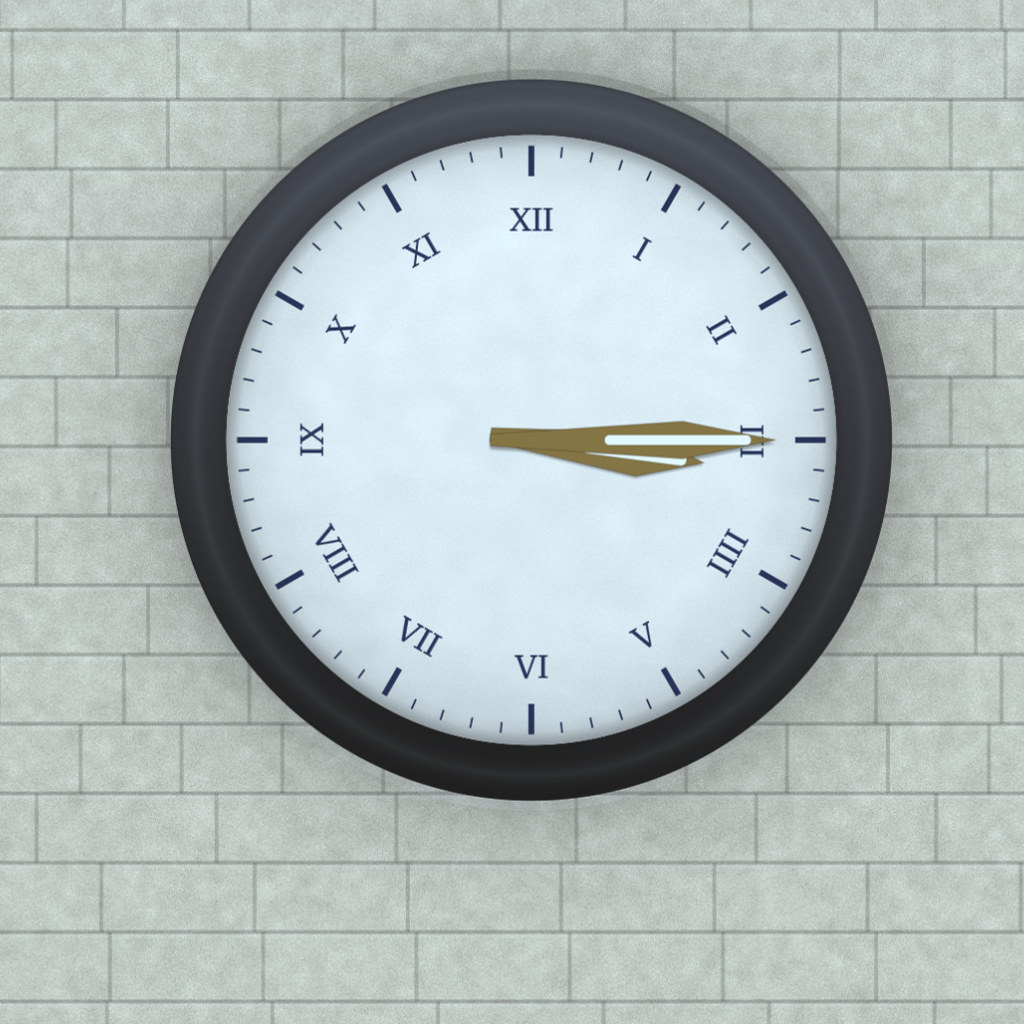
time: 3:15
